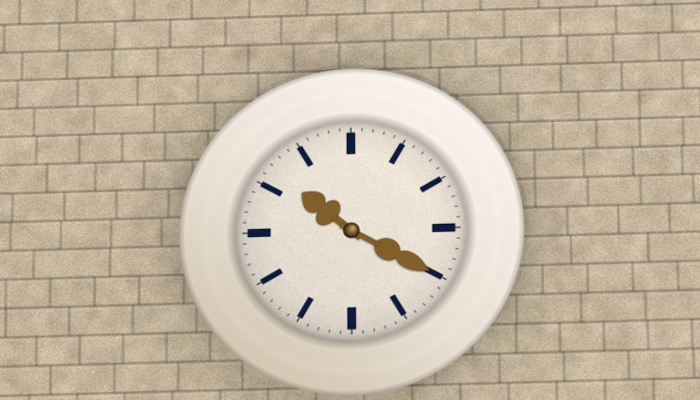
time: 10:20
